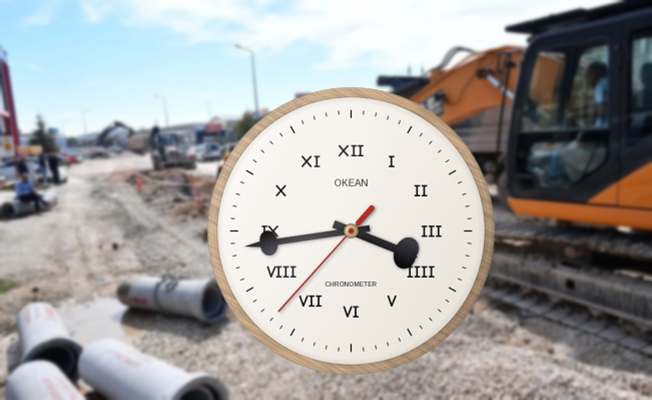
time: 3:43:37
